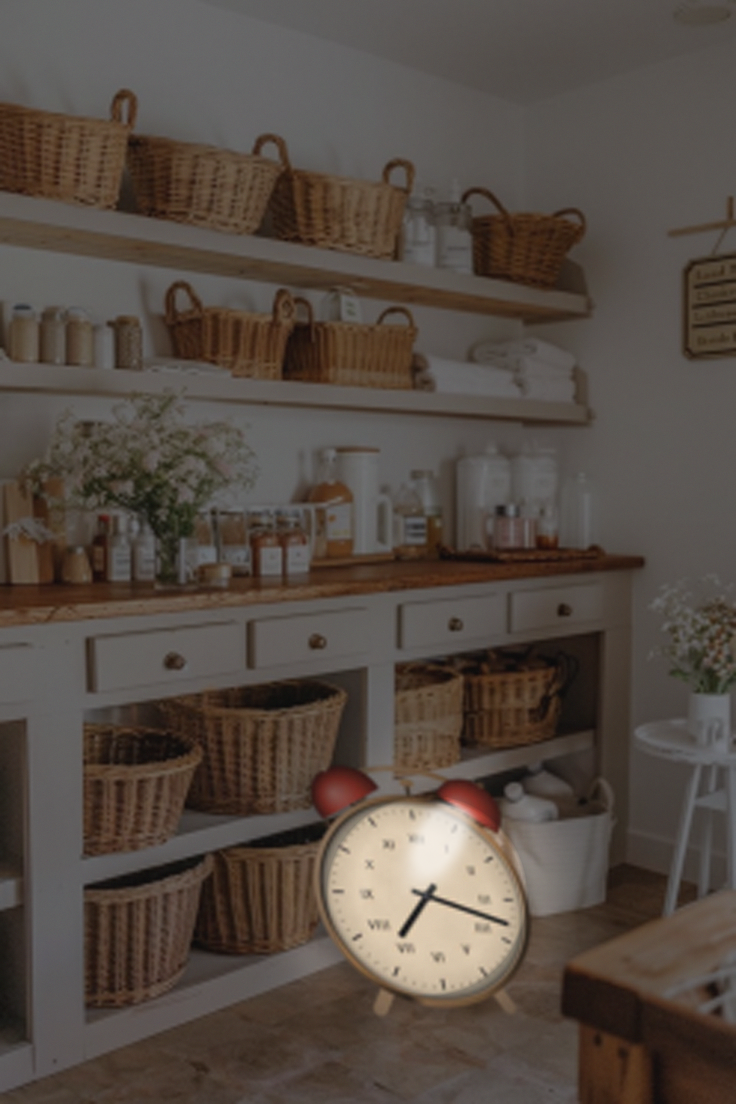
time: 7:18
